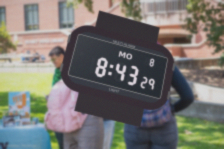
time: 8:43:29
